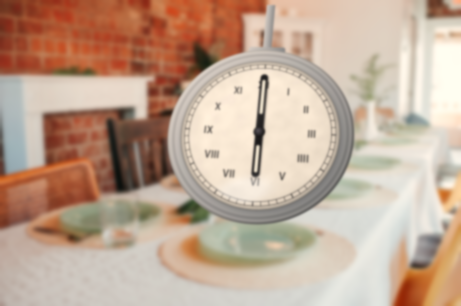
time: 6:00
